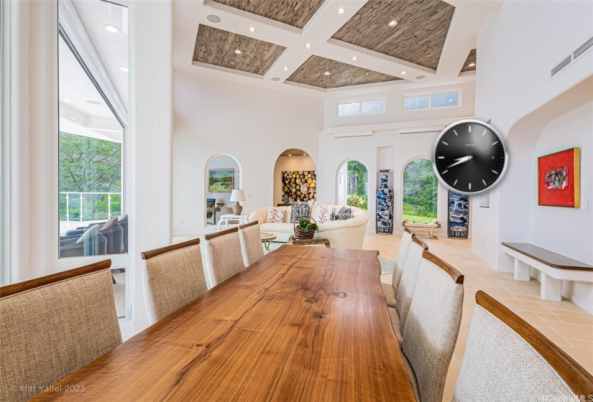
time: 8:41
